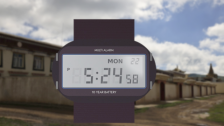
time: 5:24:58
